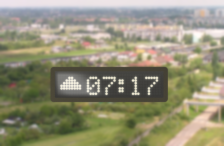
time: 7:17
